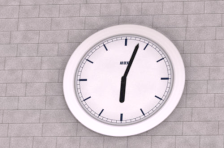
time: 6:03
